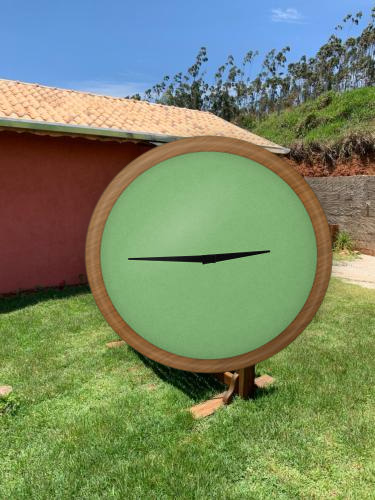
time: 2:45
